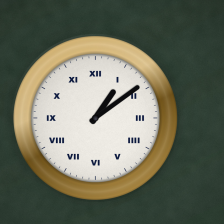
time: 1:09
